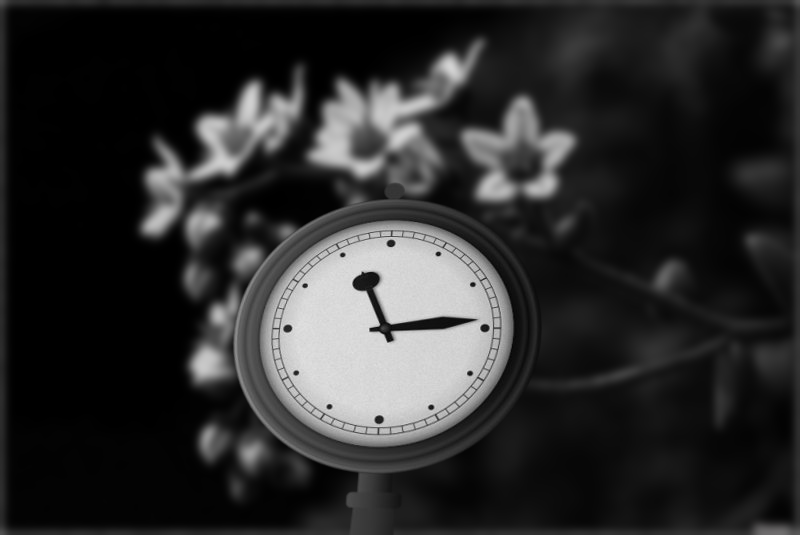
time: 11:14
